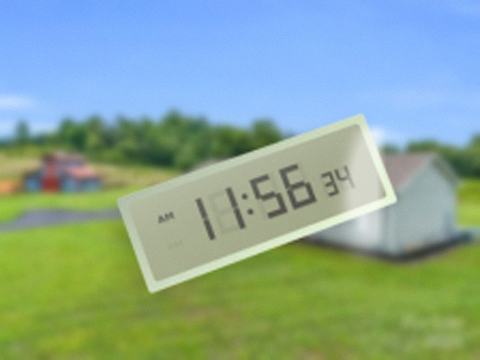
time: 11:56:34
